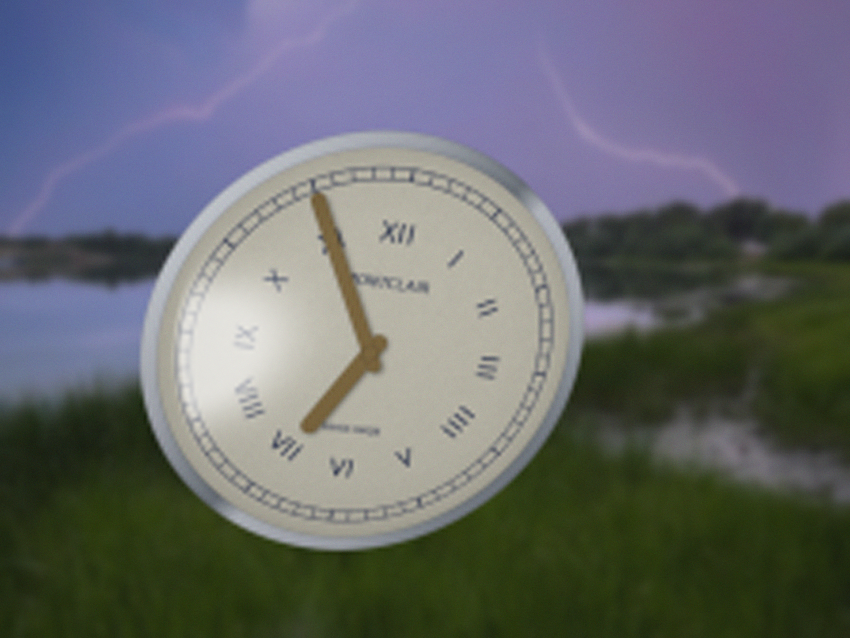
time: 6:55
